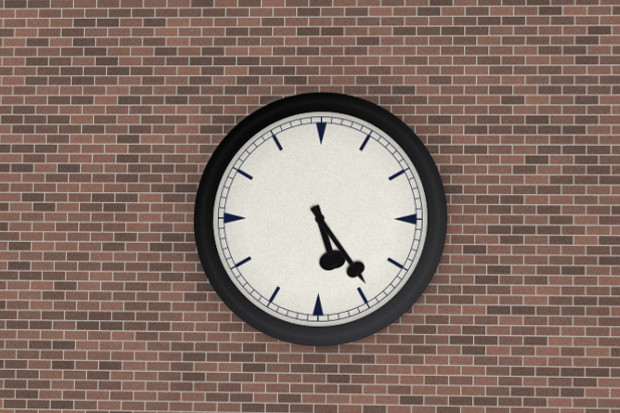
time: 5:24
